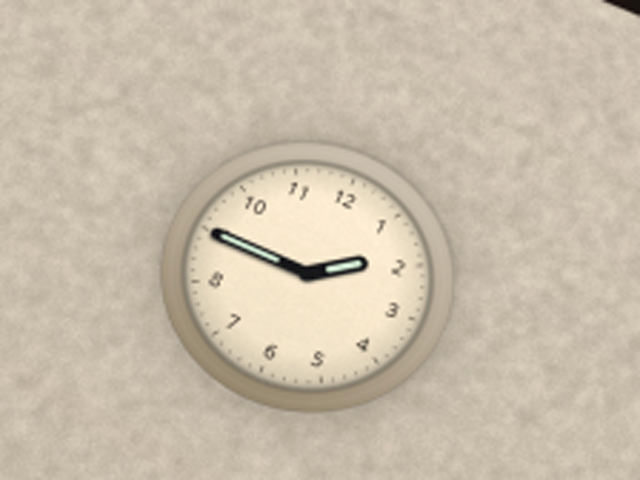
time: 1:45
